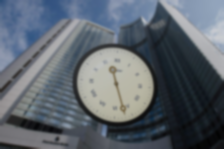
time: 11:27
